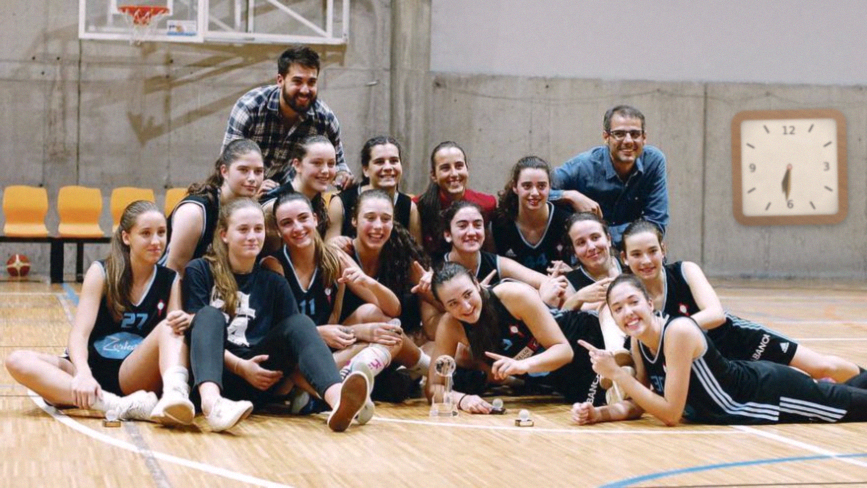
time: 6:31
